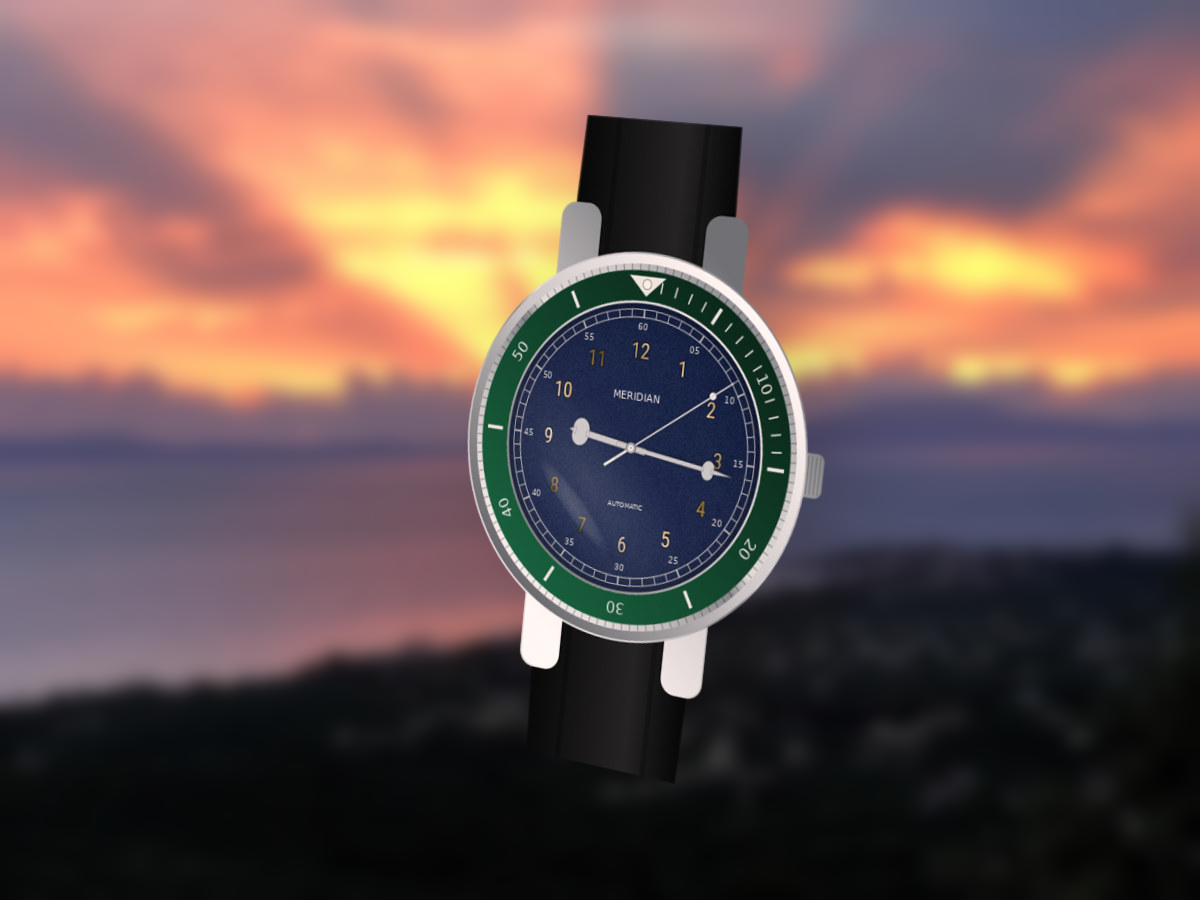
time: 9:16:09
